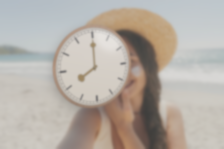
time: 8:00
